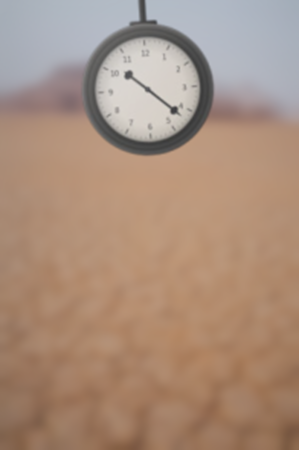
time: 10:22
